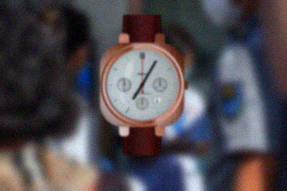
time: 7:05
